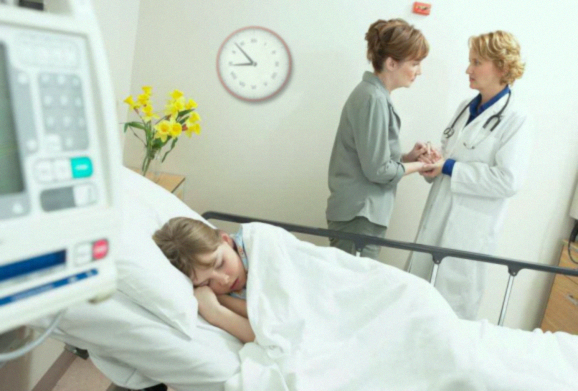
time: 8:53
